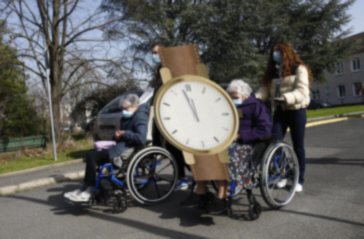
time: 11:58
